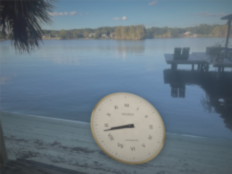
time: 8:43
